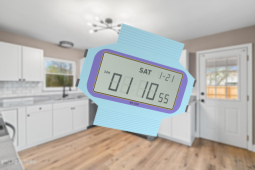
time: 1:10:55
